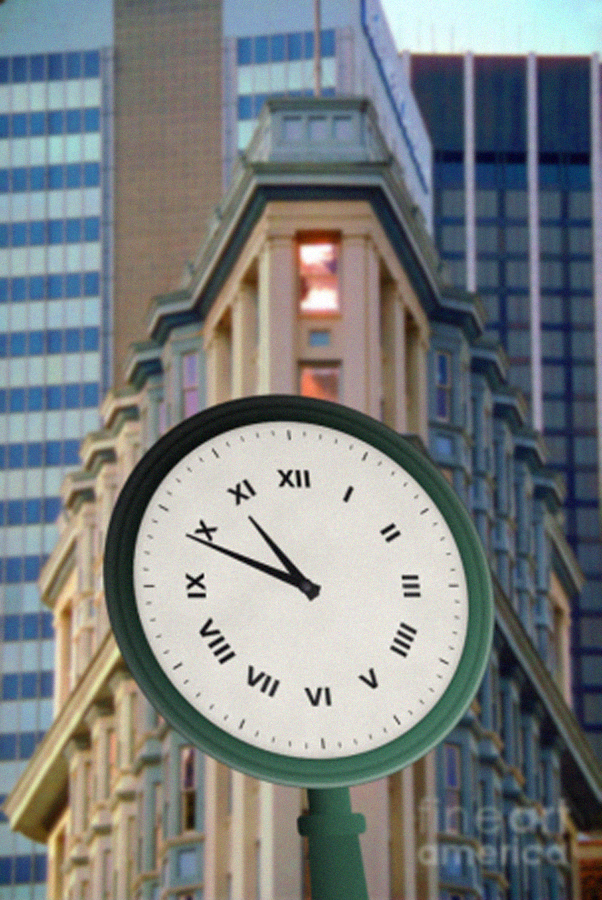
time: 10:49
